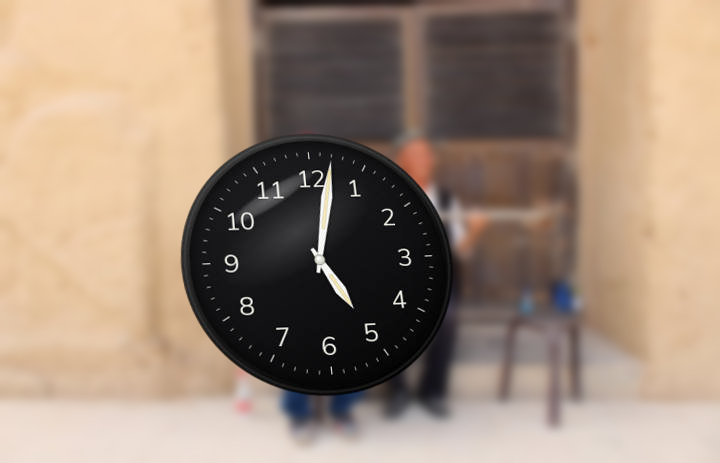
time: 5:02
